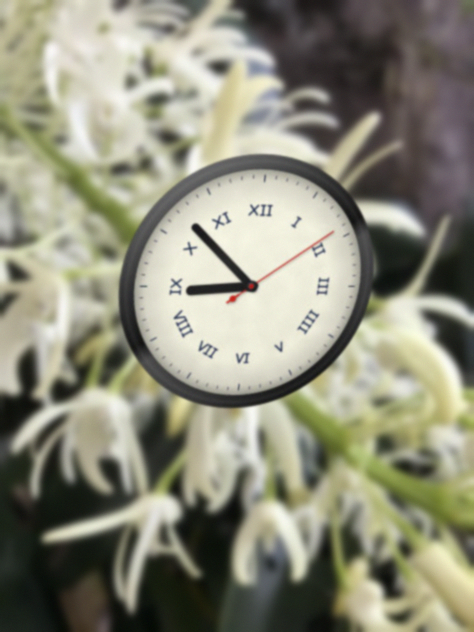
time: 8:52:09
